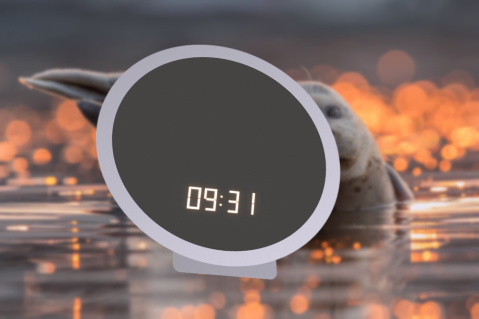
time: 9:31
